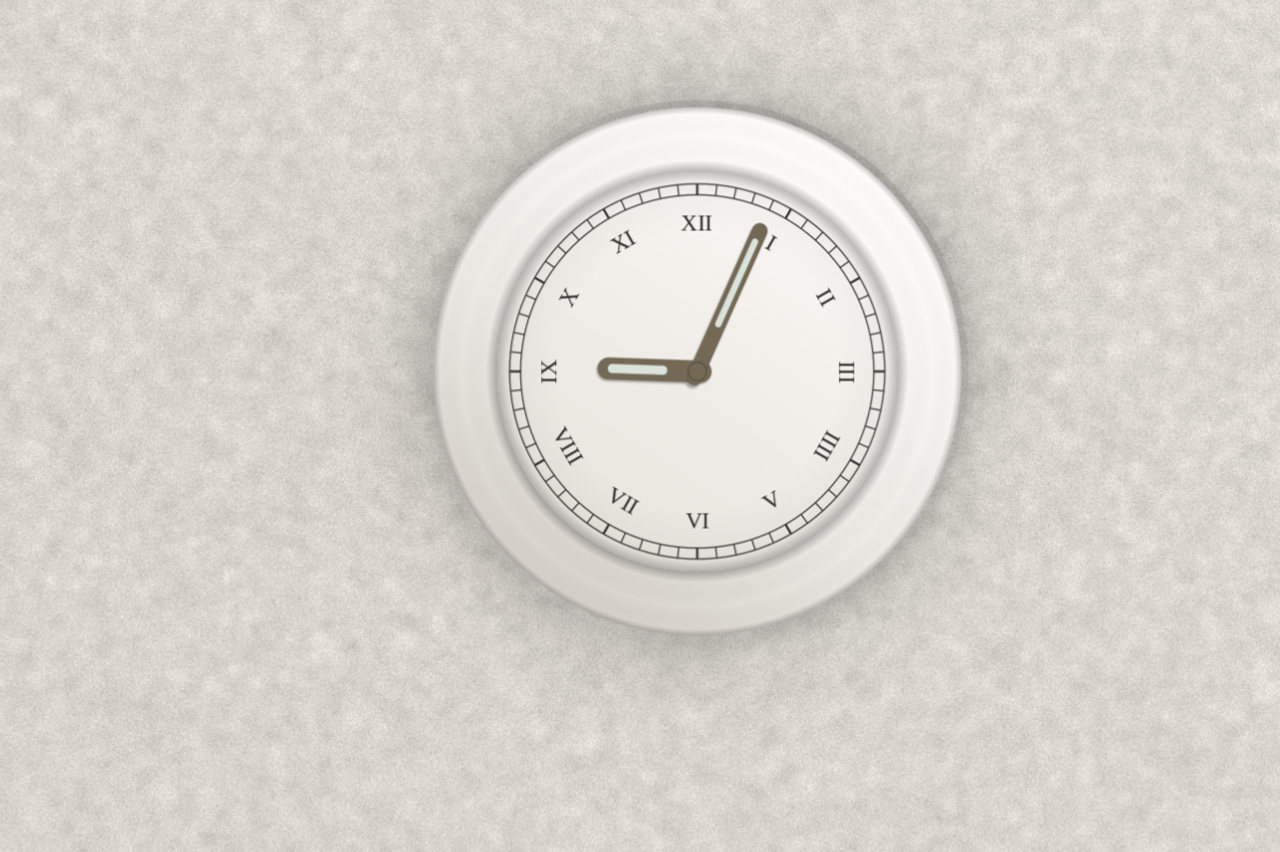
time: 9:04
